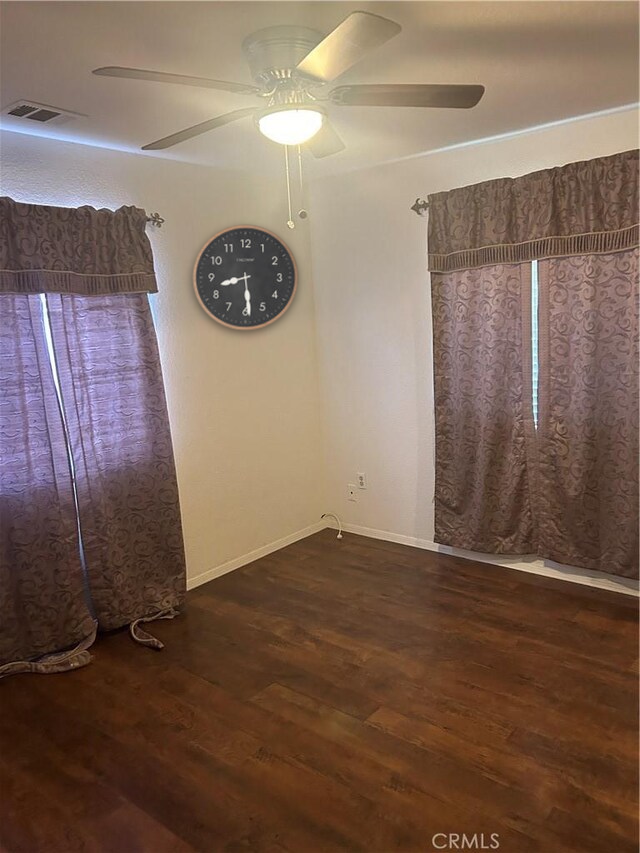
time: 8:29
